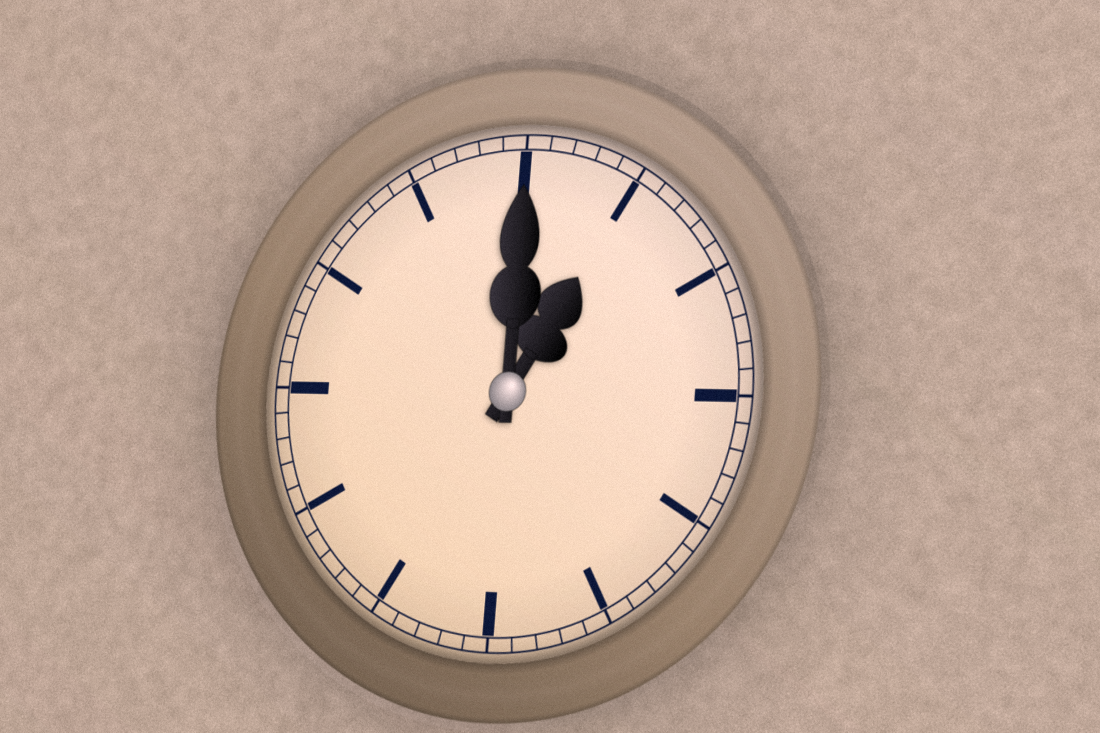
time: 1:00
